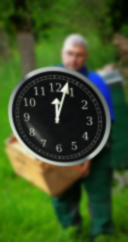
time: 12:03
